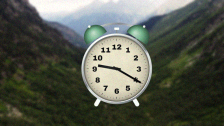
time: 9:20
